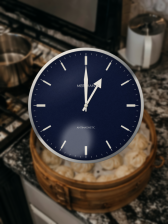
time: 1:00
